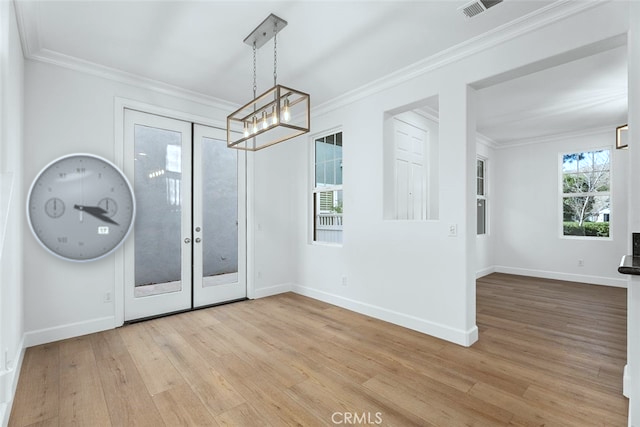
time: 3:19
